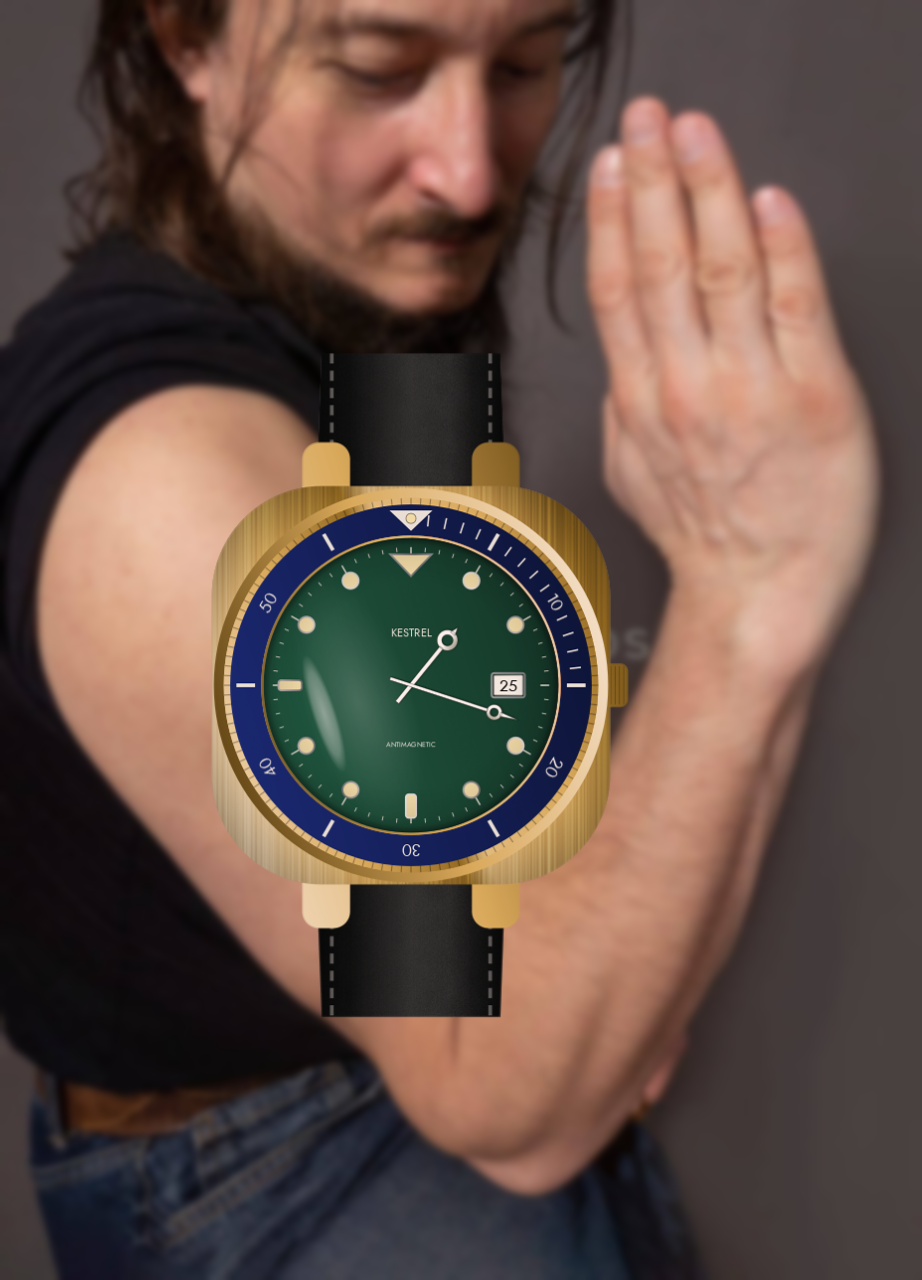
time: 1:18
